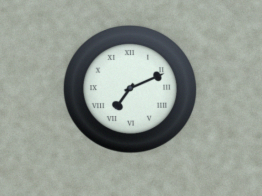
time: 7:11
